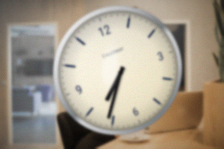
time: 7:36
